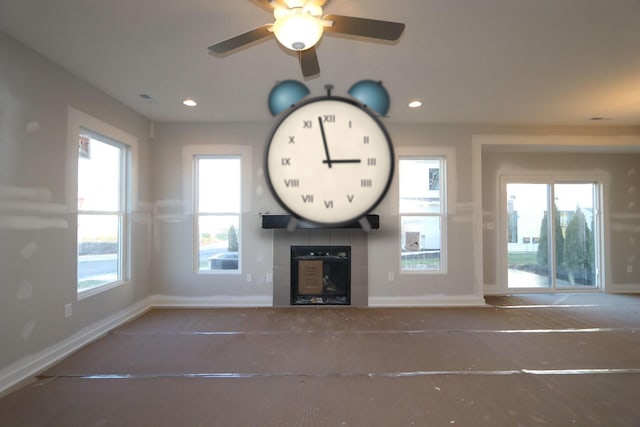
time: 2:58
